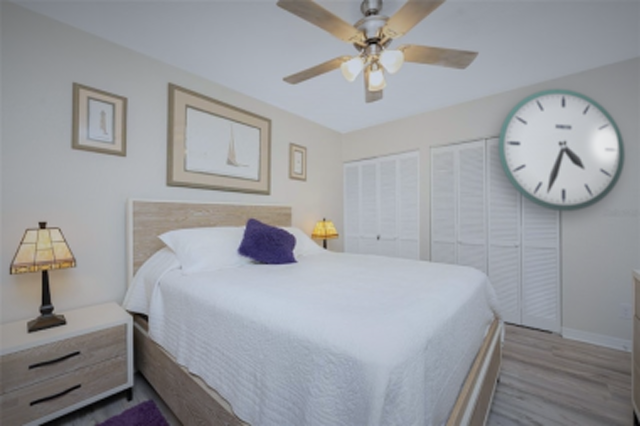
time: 4:33
